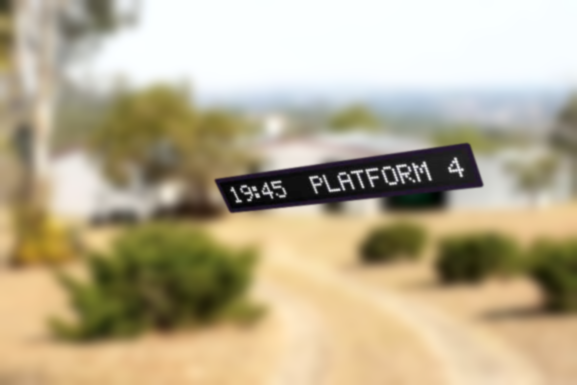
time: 19:45
